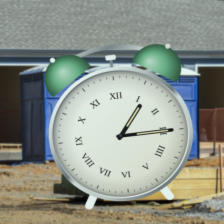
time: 1:15
